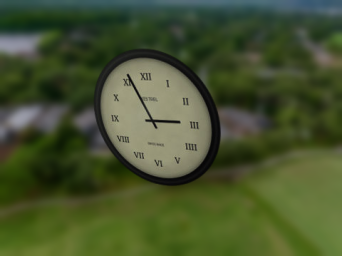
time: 2:56
